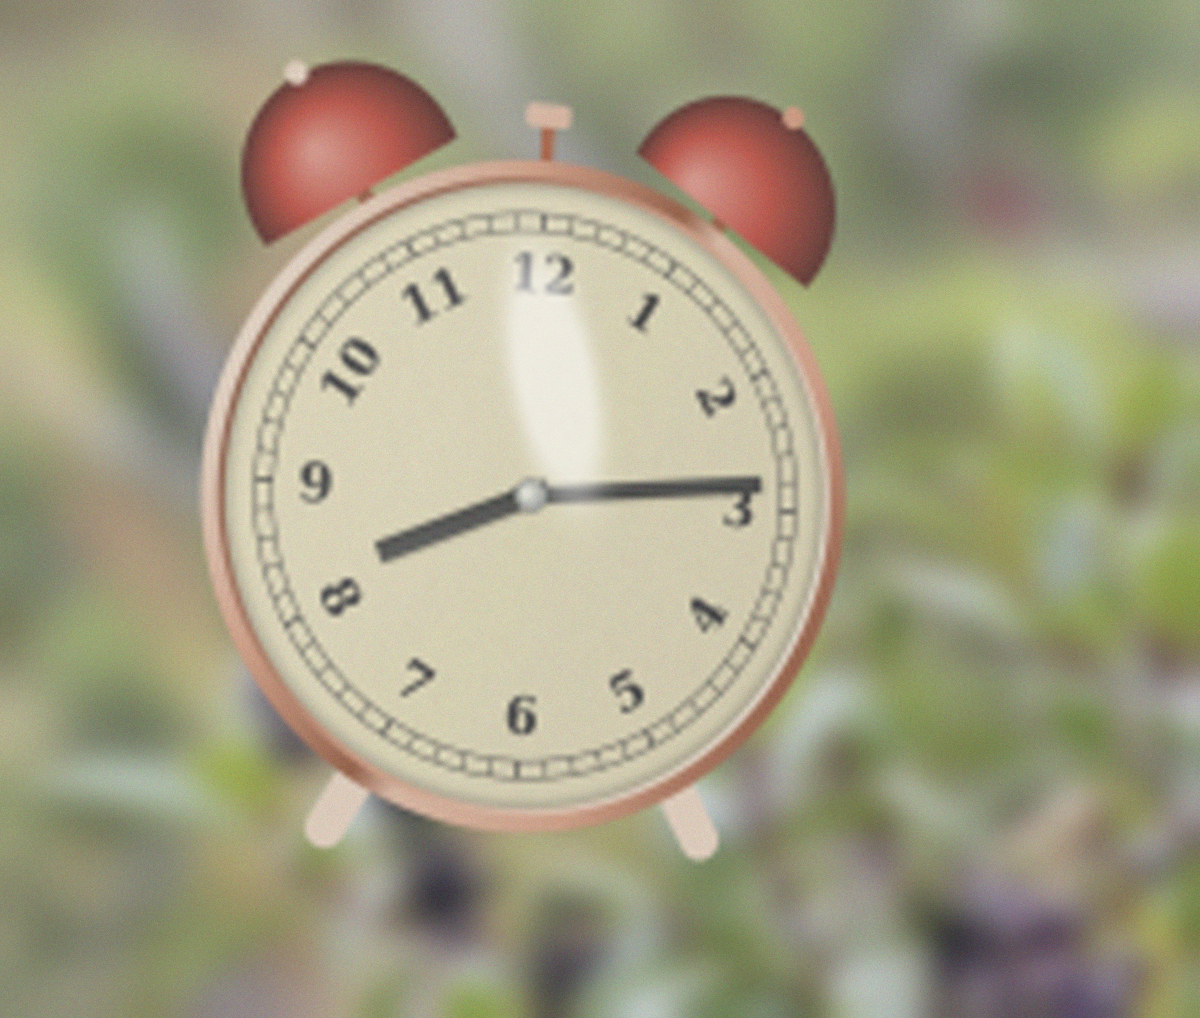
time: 8:14
